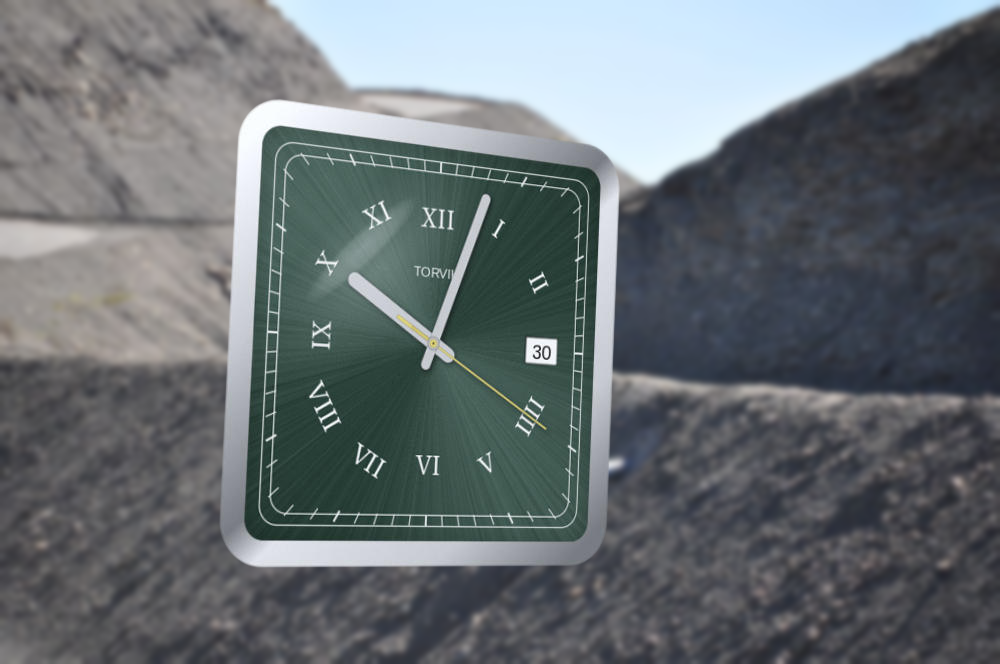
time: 10:03:20
